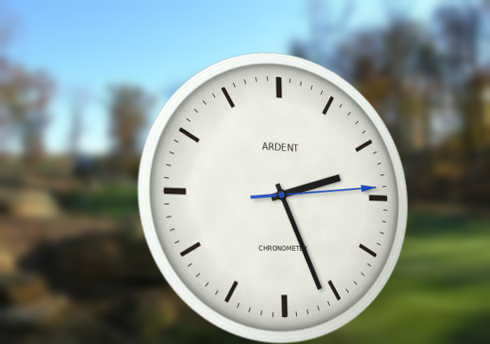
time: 2:26:14
